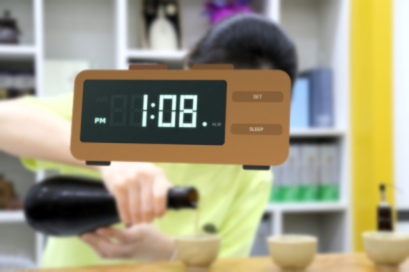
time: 1:08
